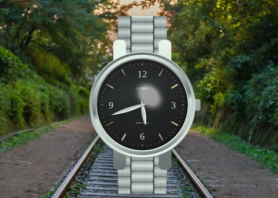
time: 5:42
